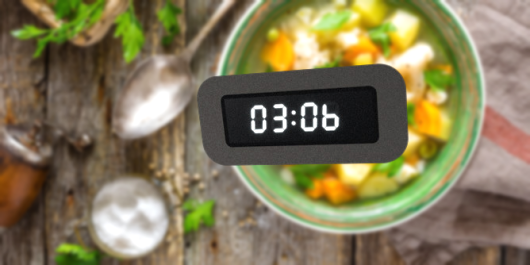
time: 3:06
